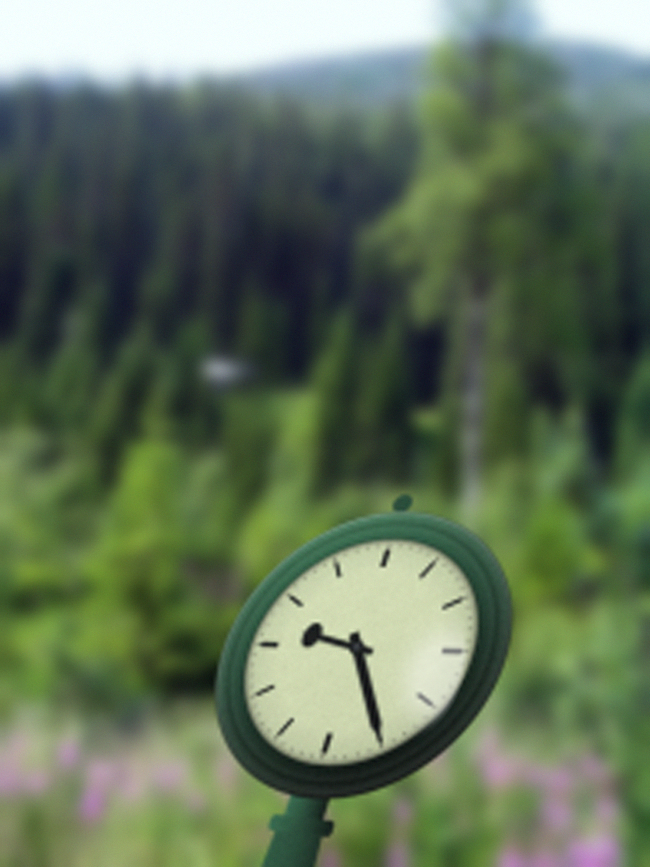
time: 9:25
